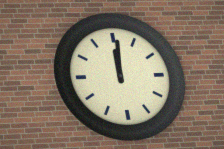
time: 12:01
